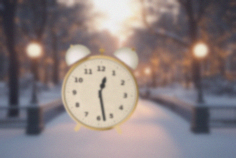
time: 12:28
